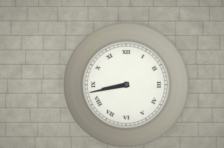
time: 8:43
